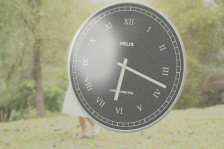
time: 6:18
